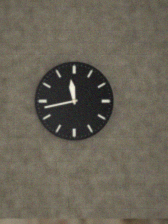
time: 11:43
